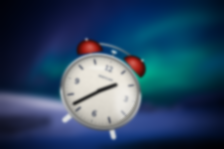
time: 1:37
